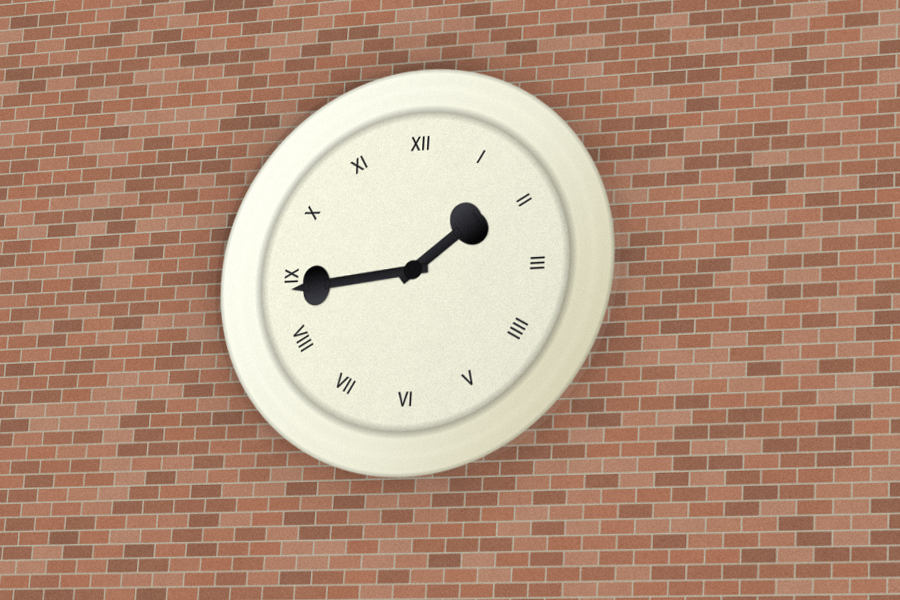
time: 1:44
